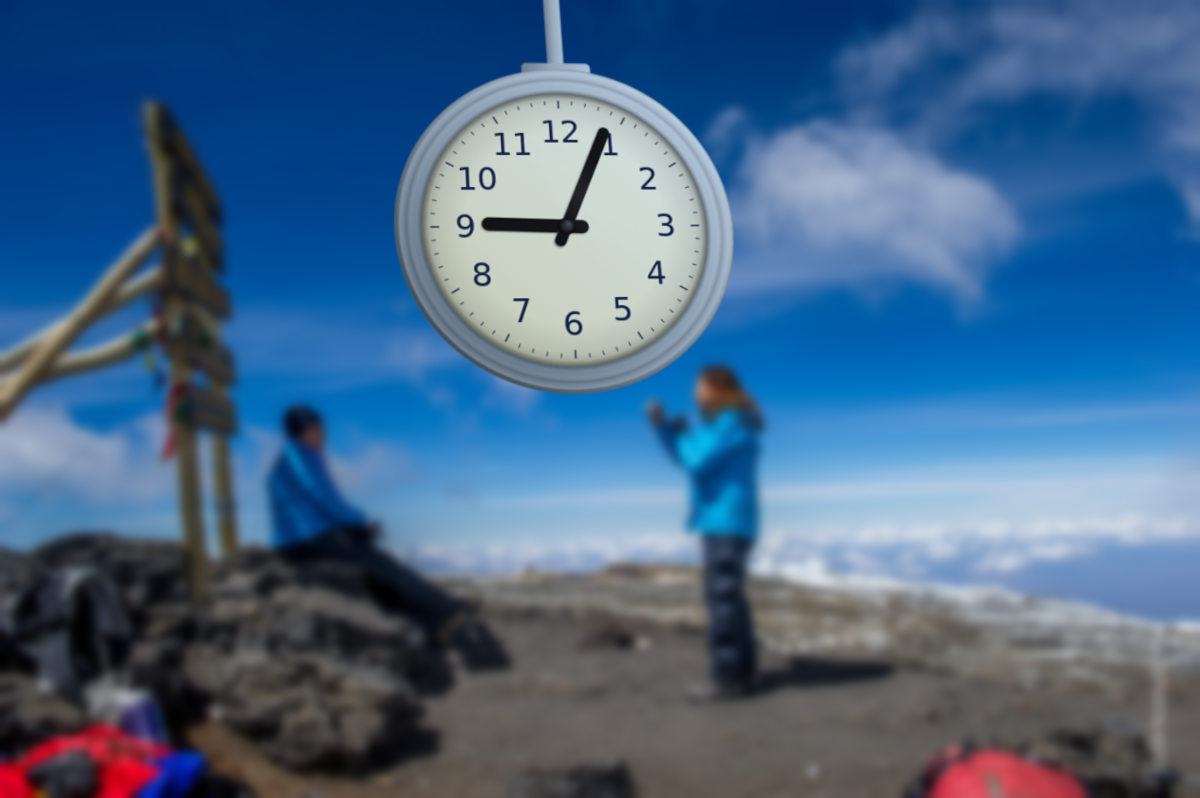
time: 9:04
